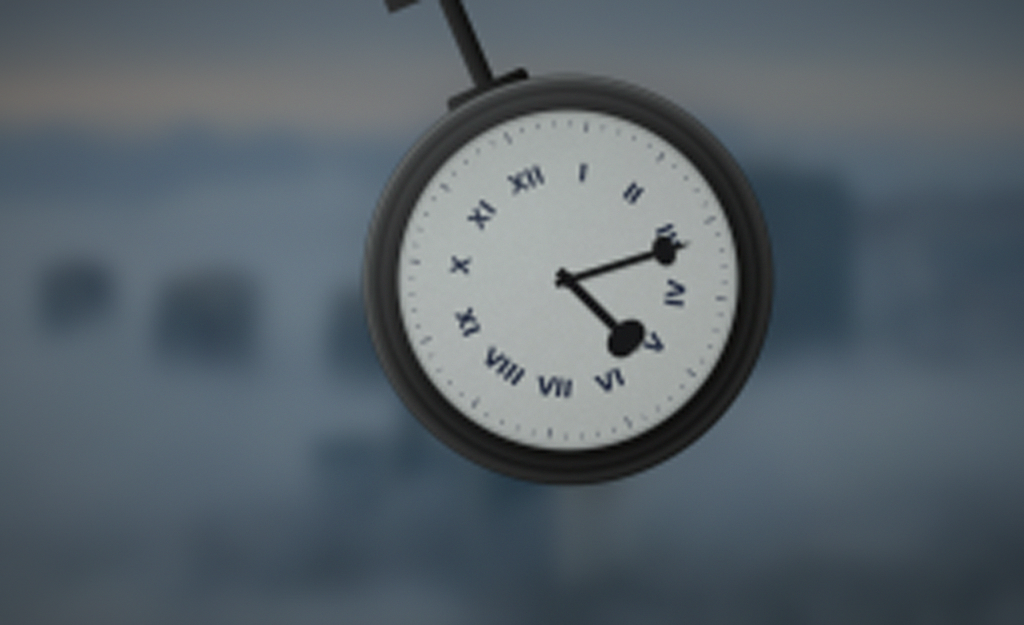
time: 5:16
